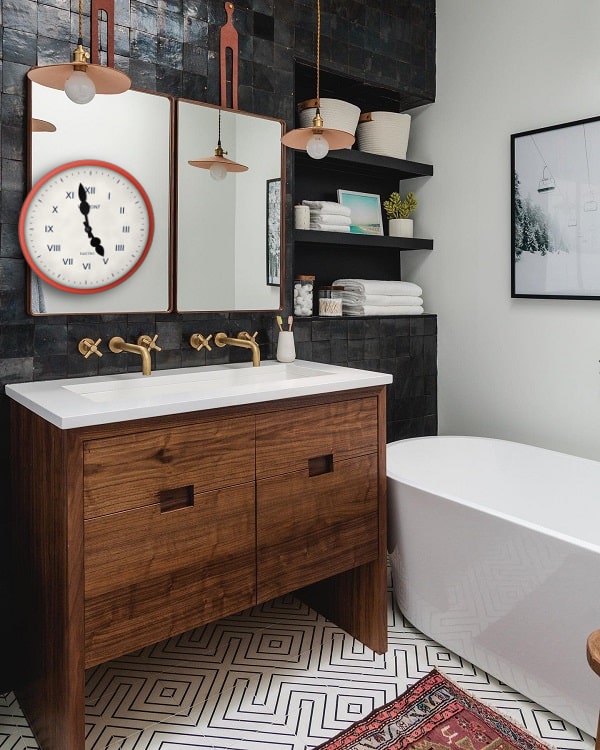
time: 4:58
